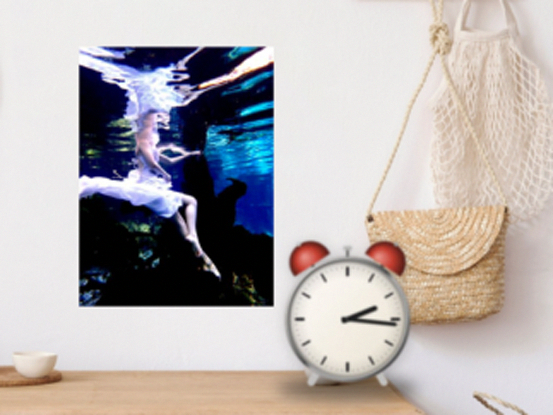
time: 2:16
